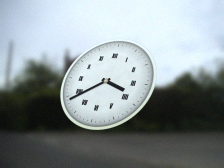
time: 3:39
